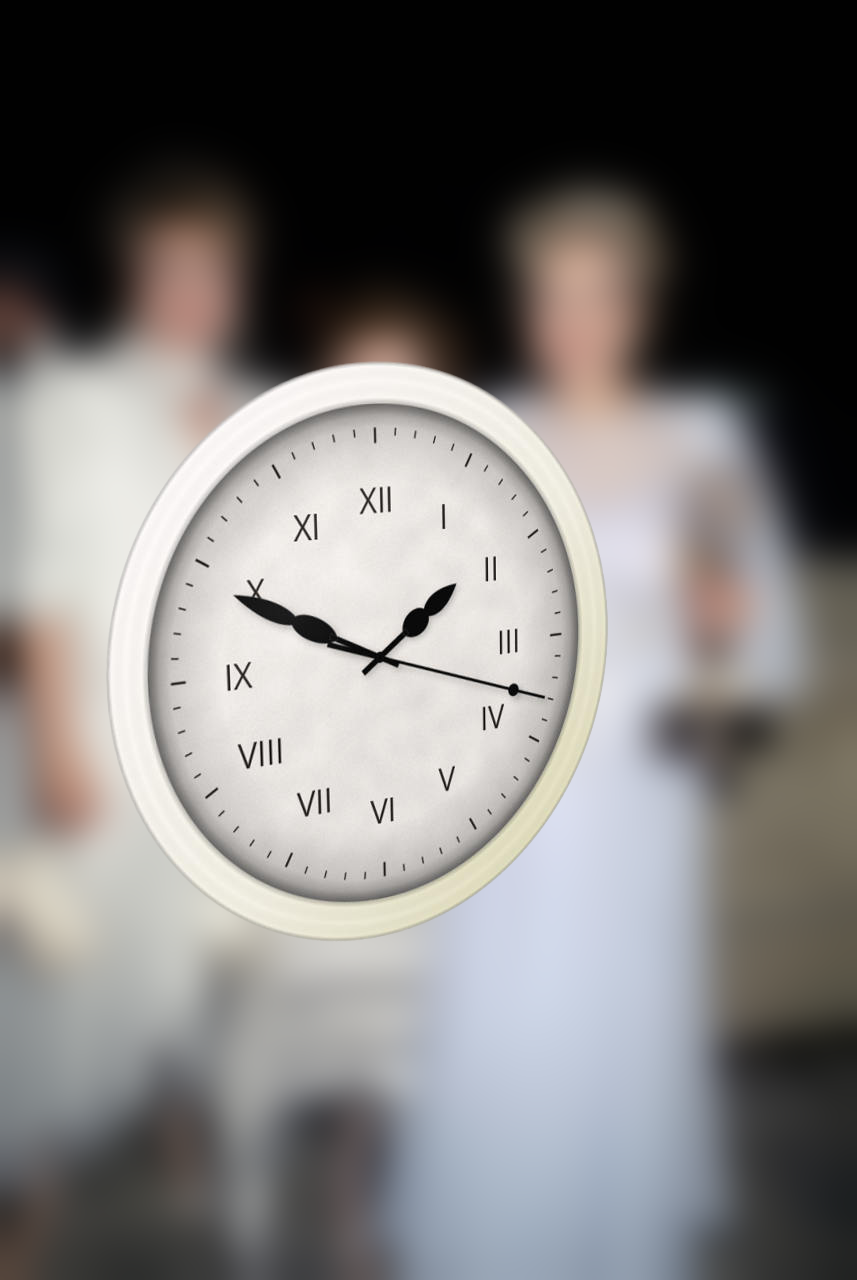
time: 1:49:18
